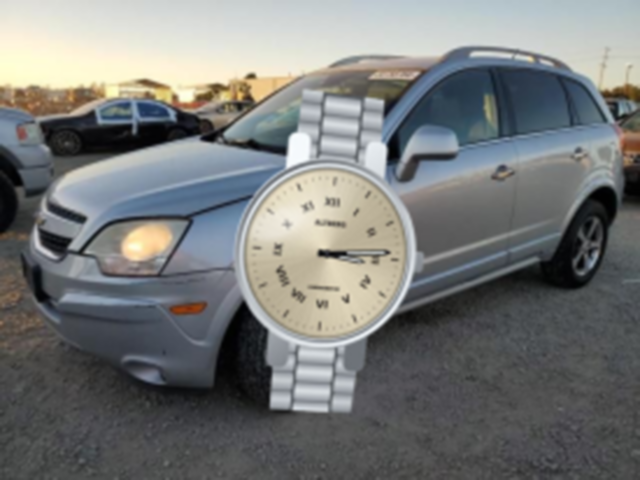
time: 3:14
